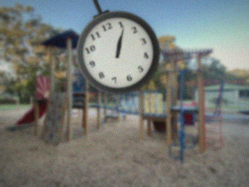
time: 1:06
